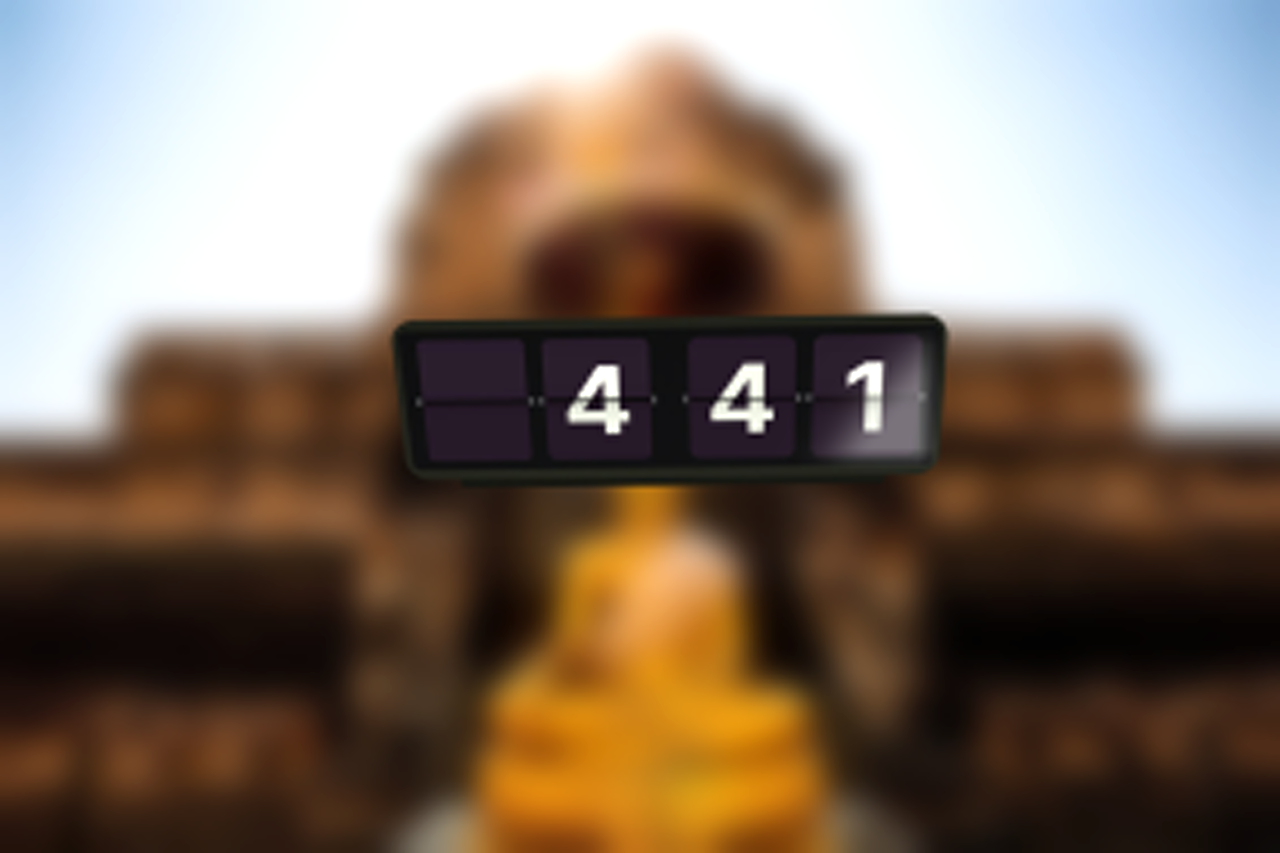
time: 4:41
